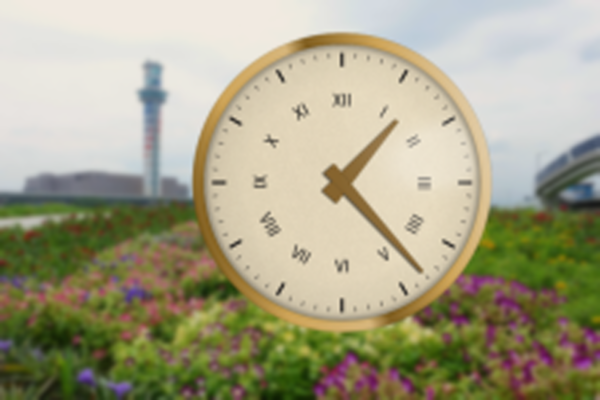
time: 1:23
